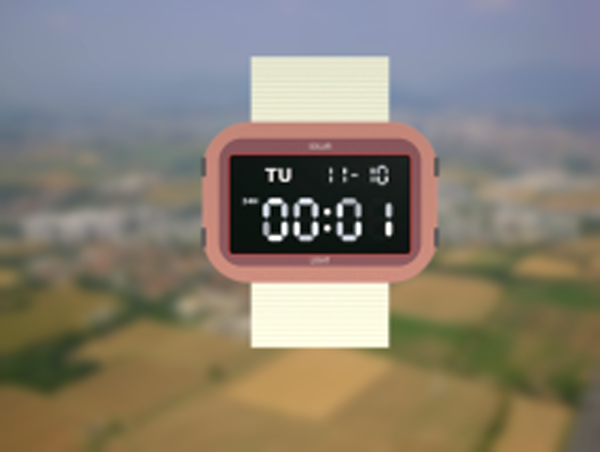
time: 0:01
